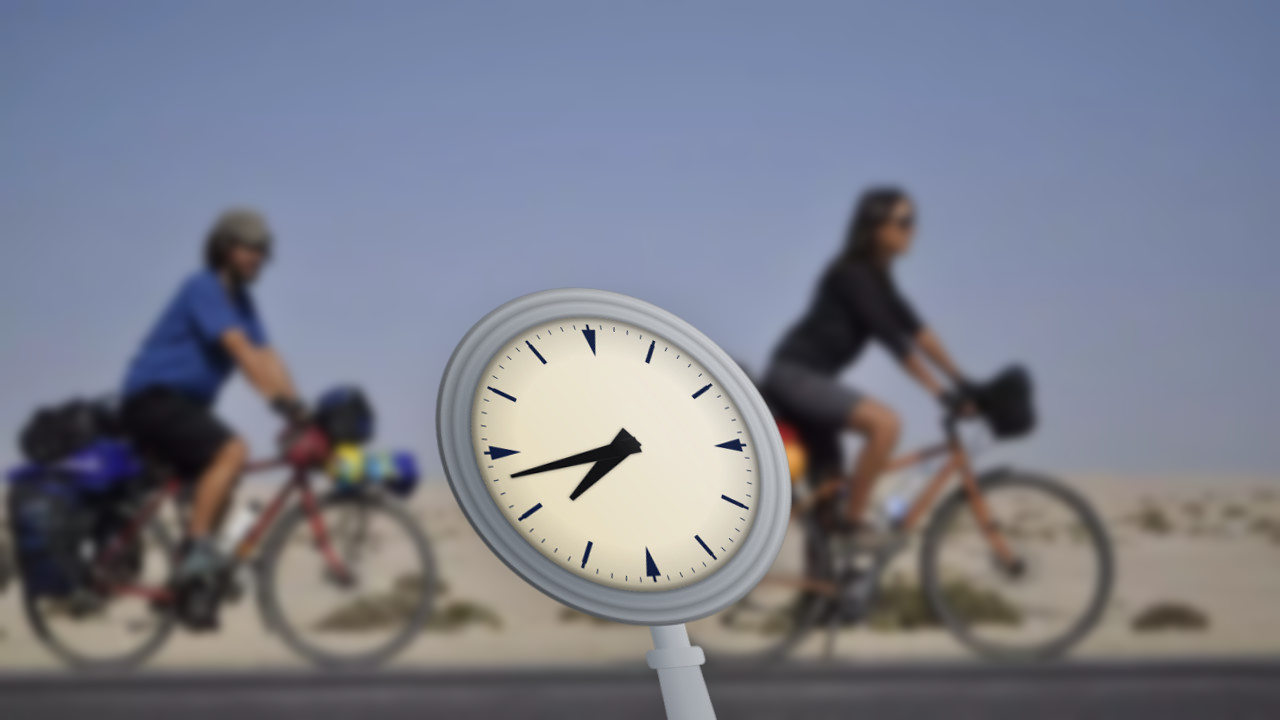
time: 7:43
